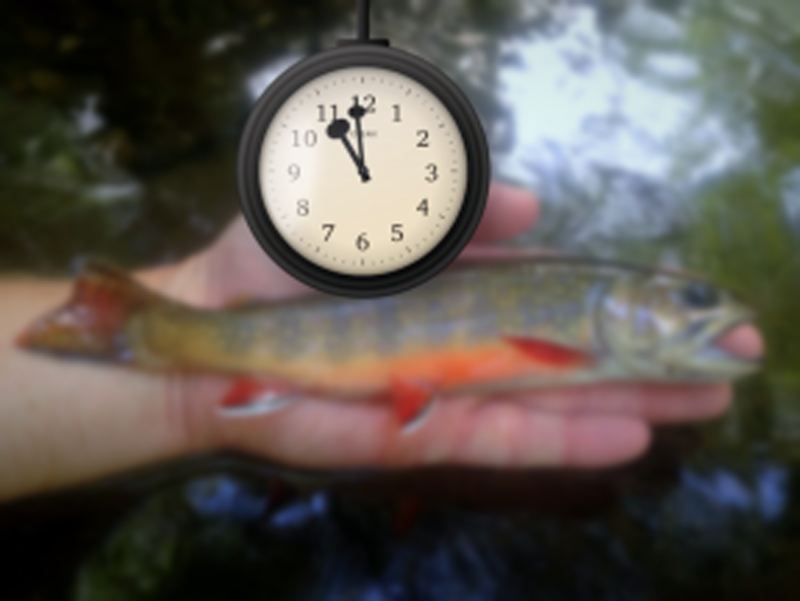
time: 10:59
